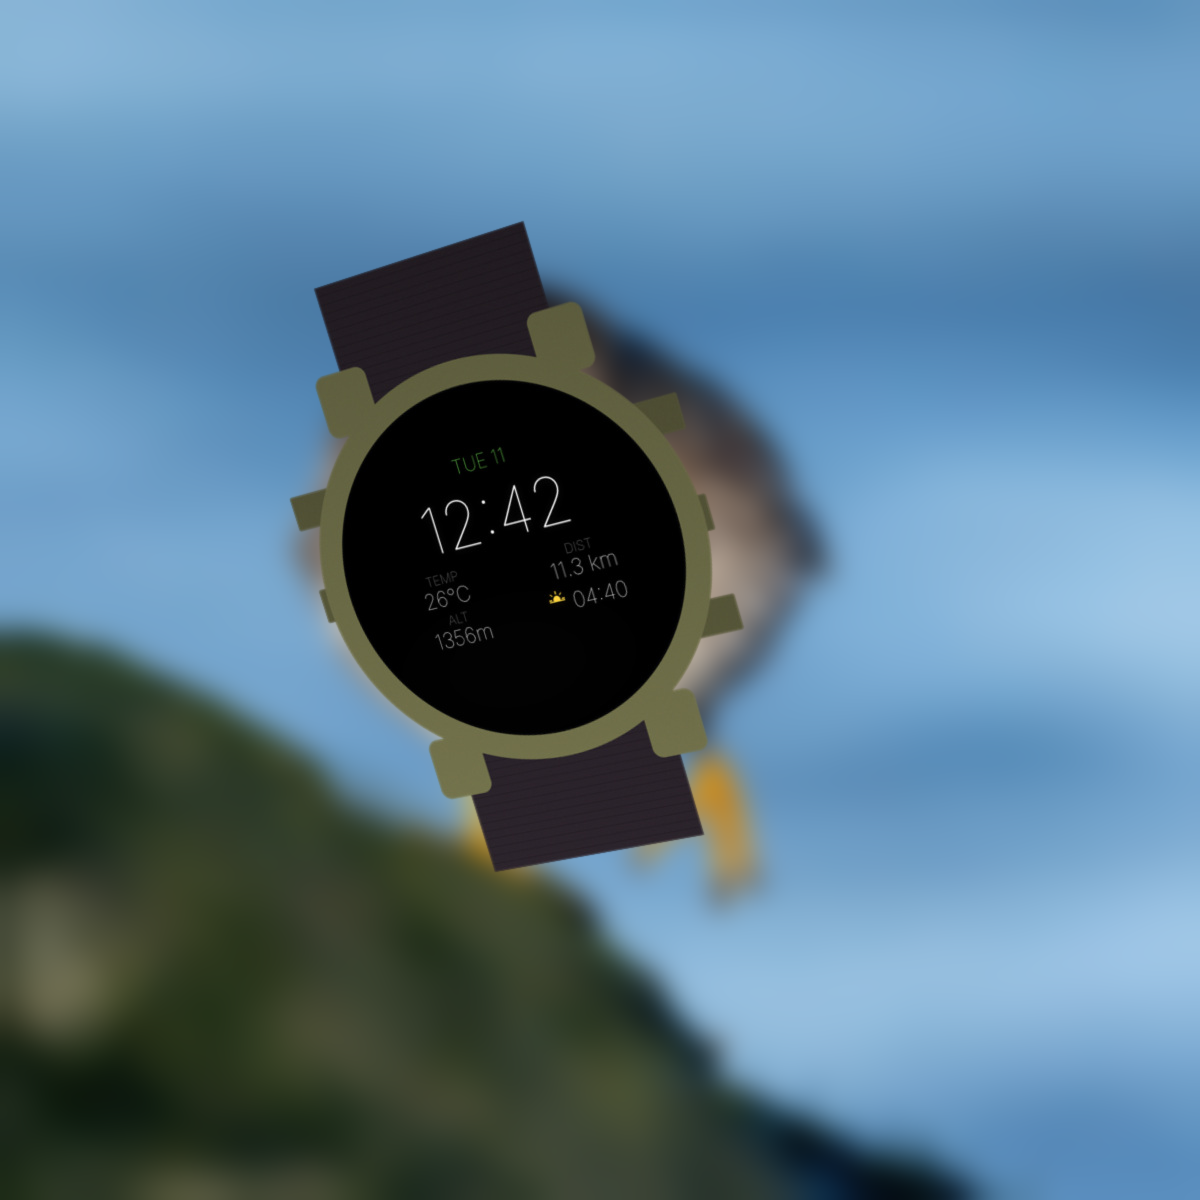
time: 12:42
